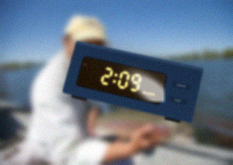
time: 2:09
